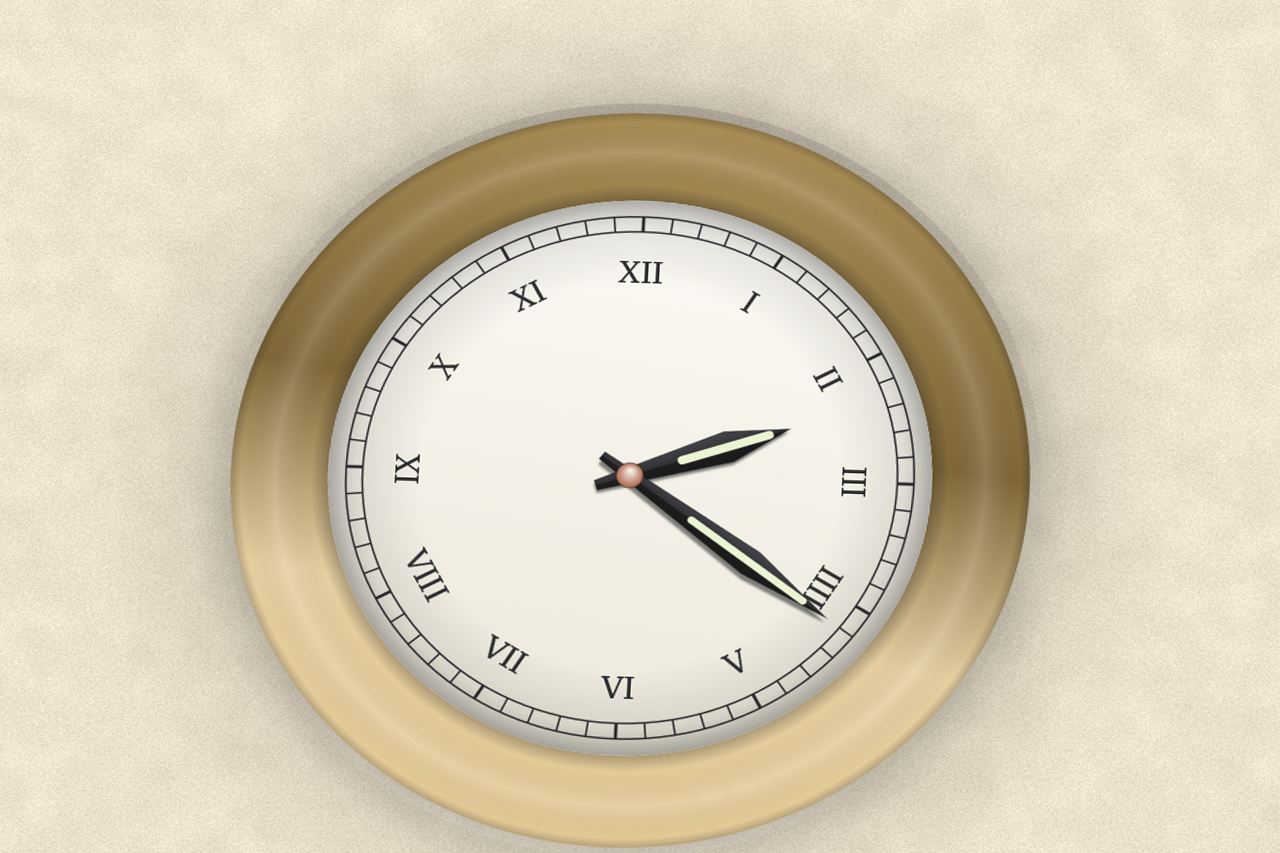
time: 2:21
